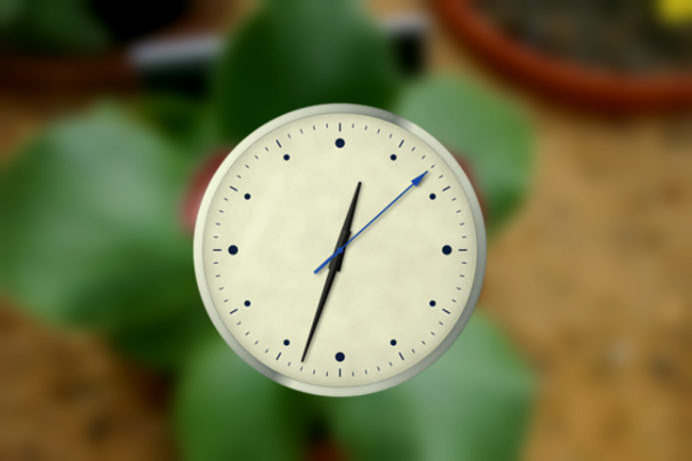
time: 12:33:08
